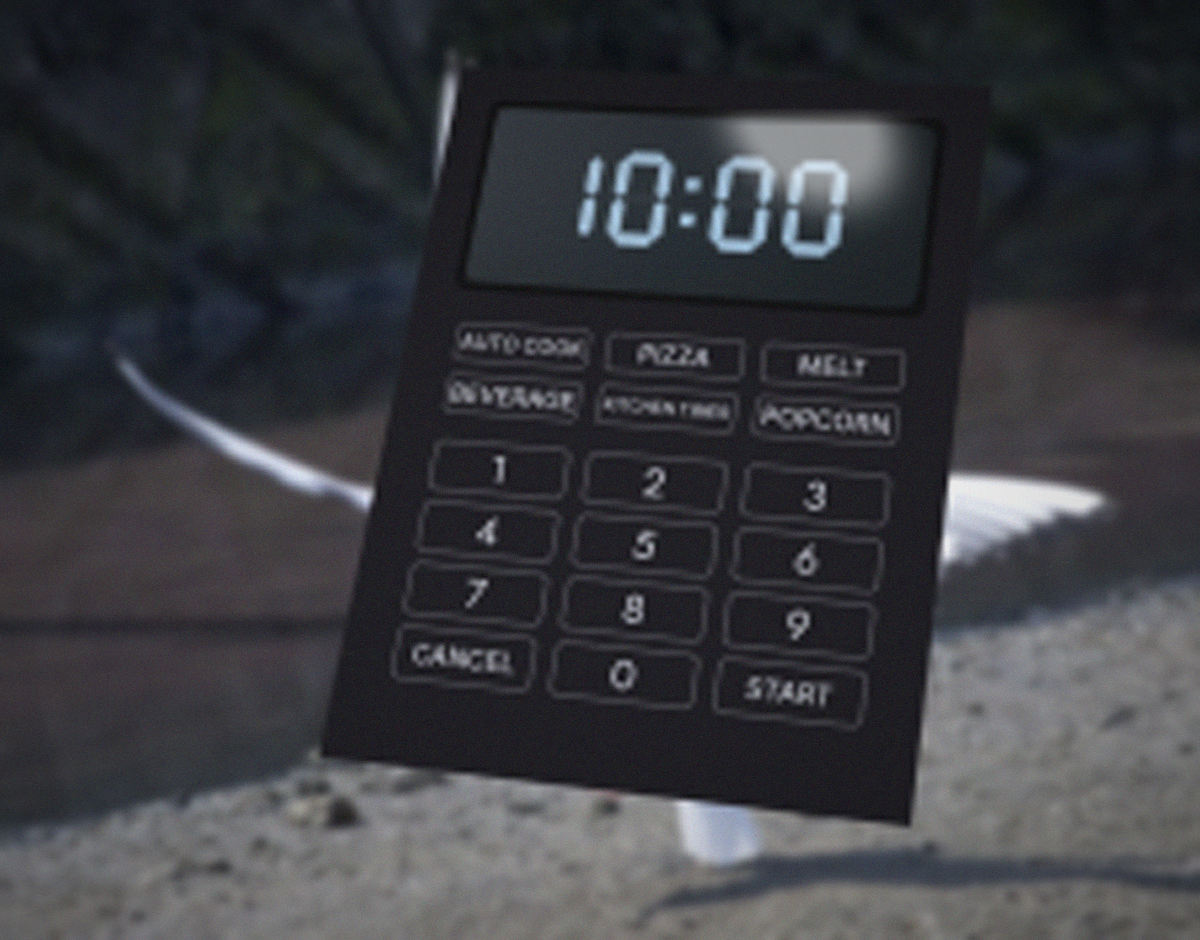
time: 10:00
